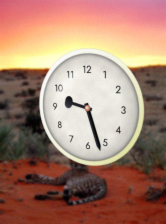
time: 9:27
